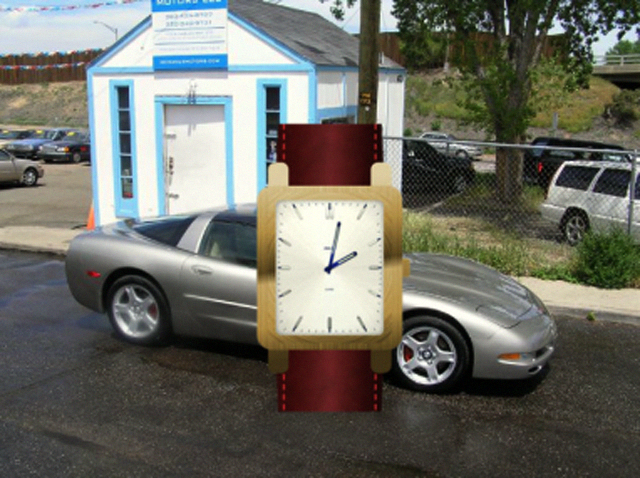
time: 2:02
